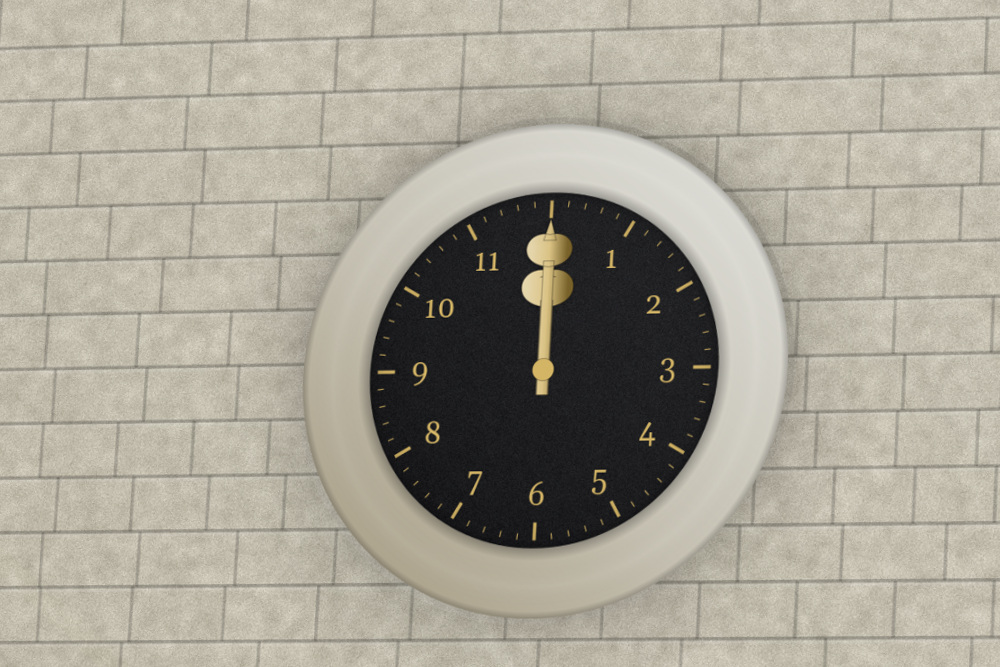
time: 12:00
